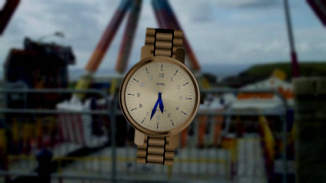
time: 5:33
